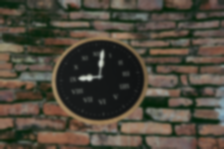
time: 9:02
